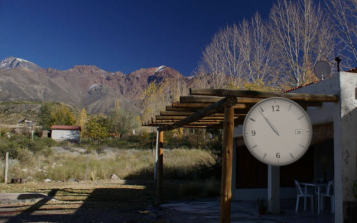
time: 10:54
